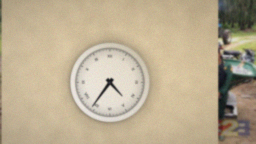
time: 4:36
